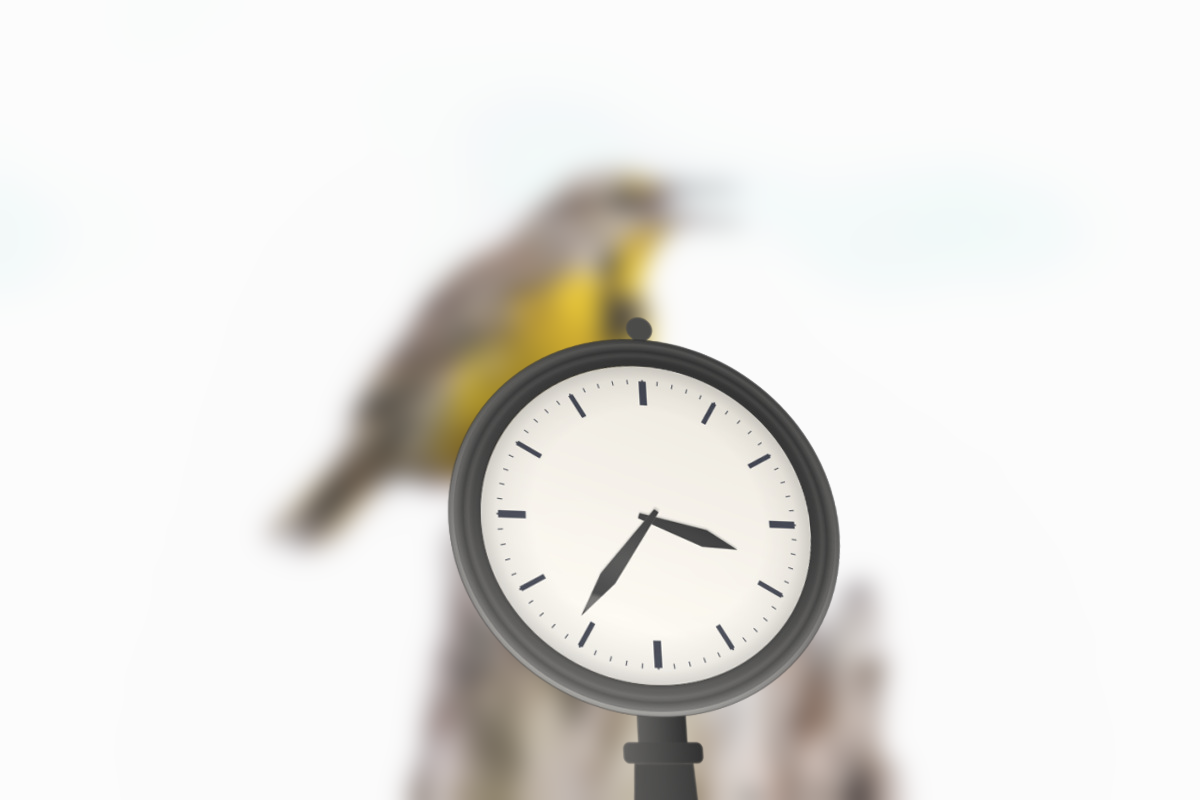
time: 3:36
